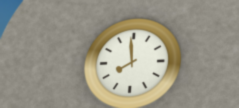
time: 7:59
